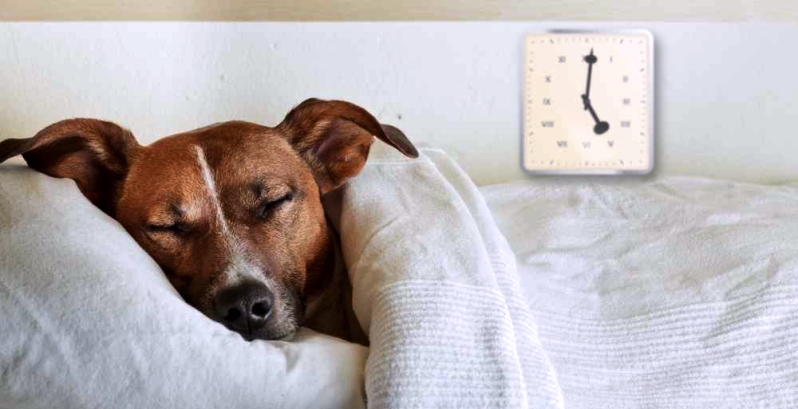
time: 5:01
